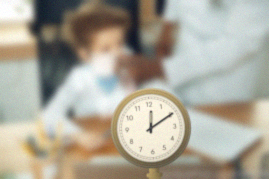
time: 12:10
